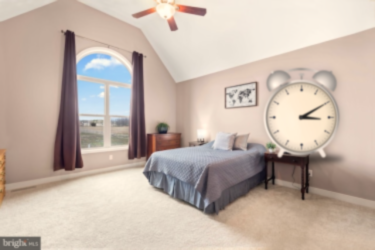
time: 3:10
